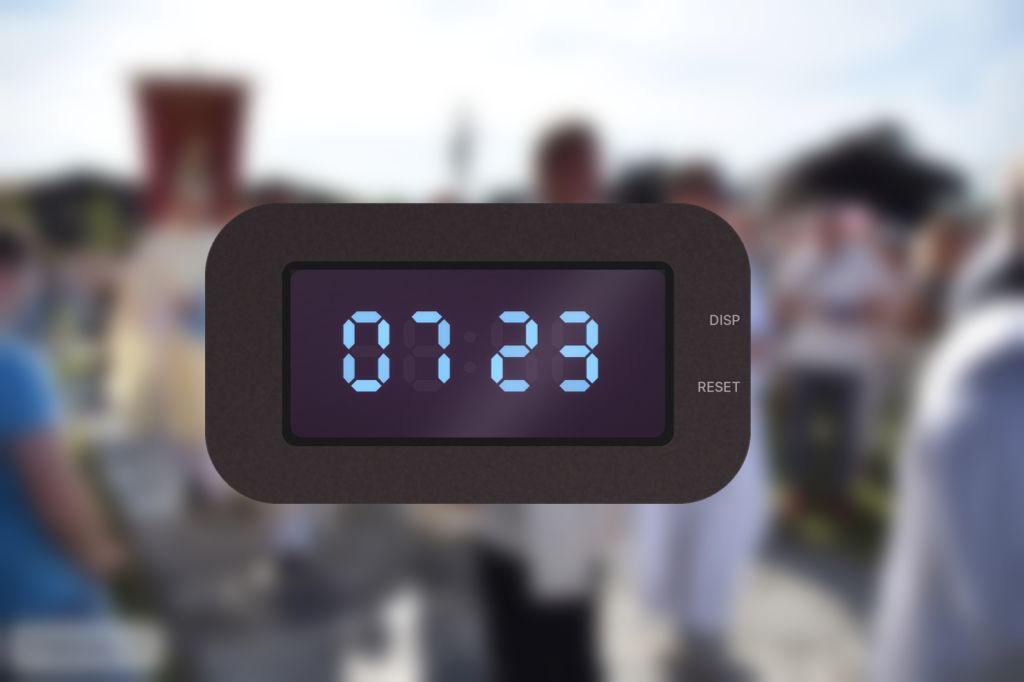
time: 7:23
